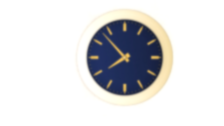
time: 7:53
